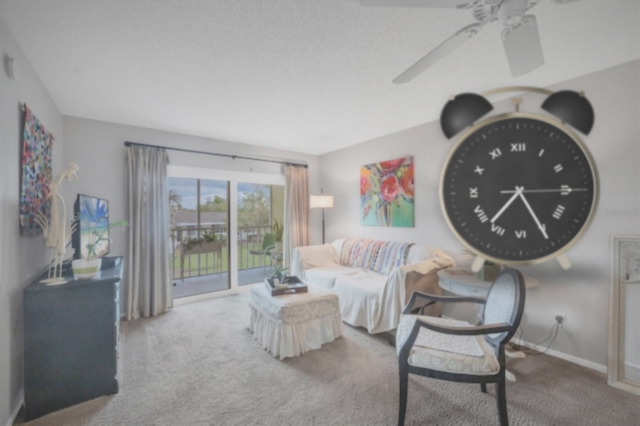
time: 7:25:15
